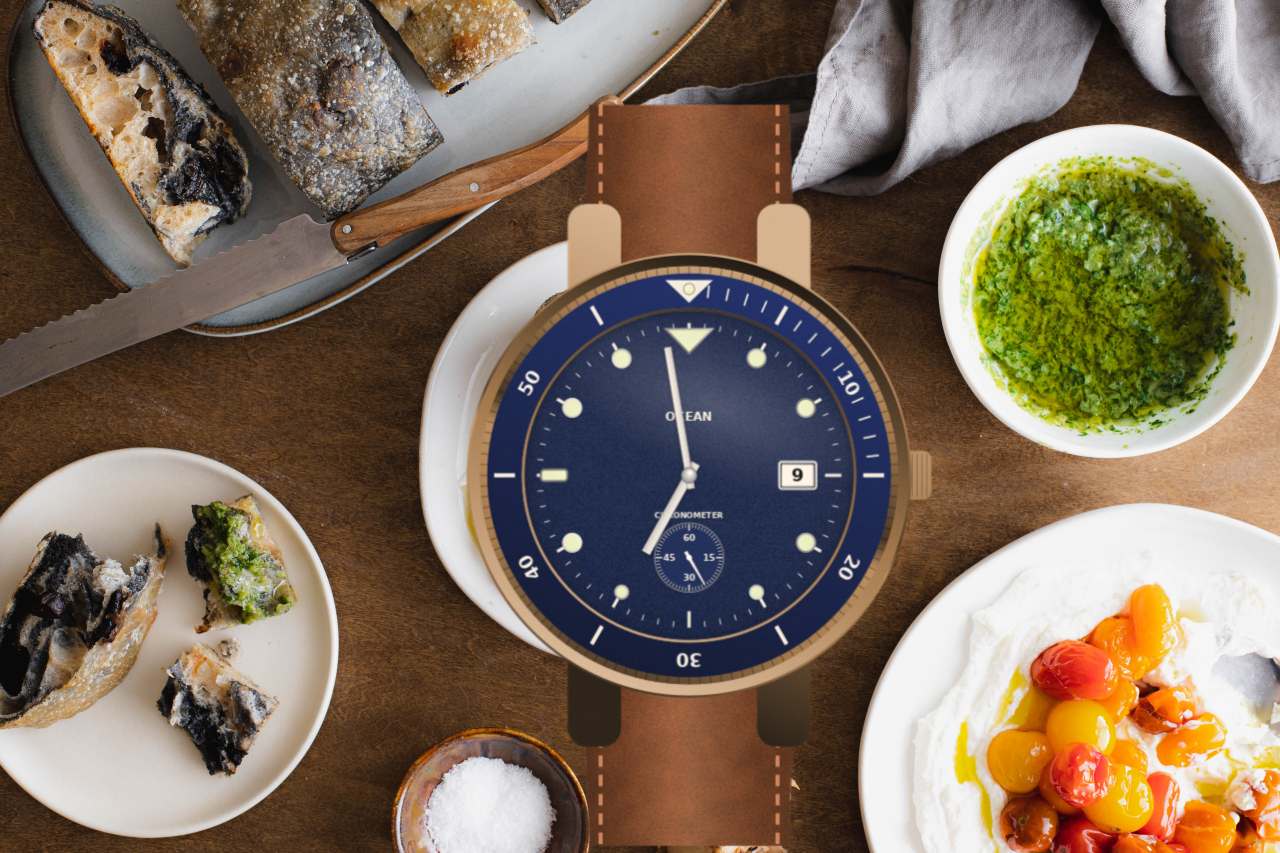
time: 6:58:25
